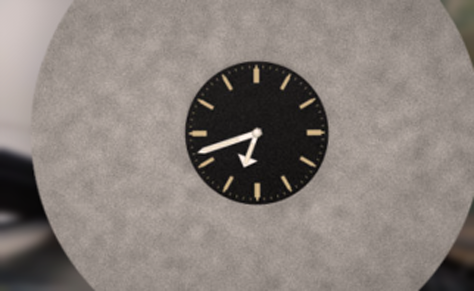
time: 6:42
